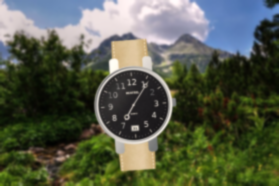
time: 7:06
